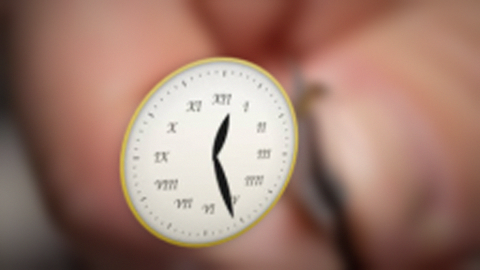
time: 12:26
